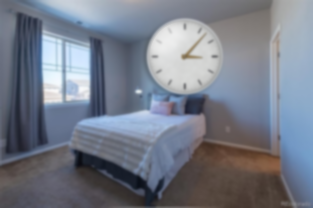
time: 3:07
